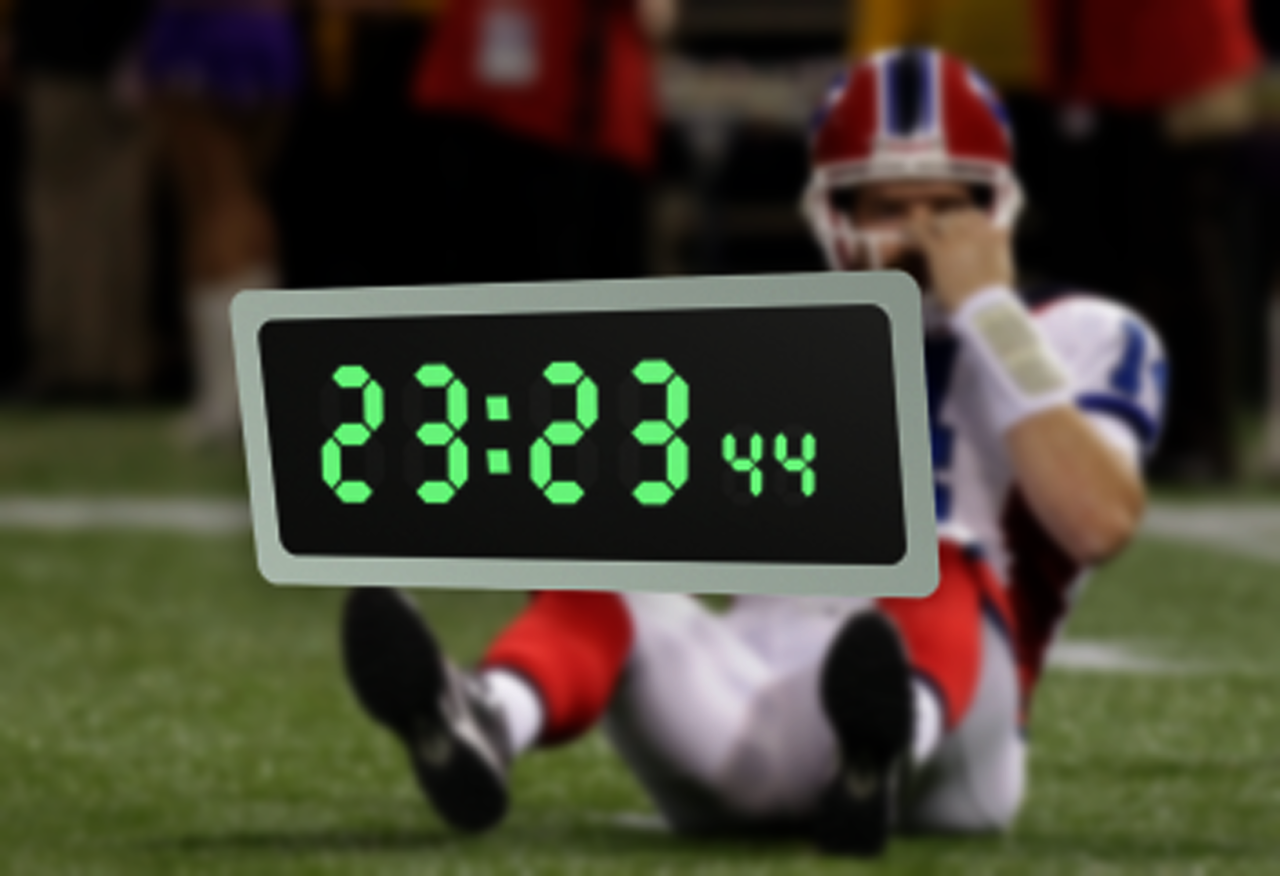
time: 23:23:44
